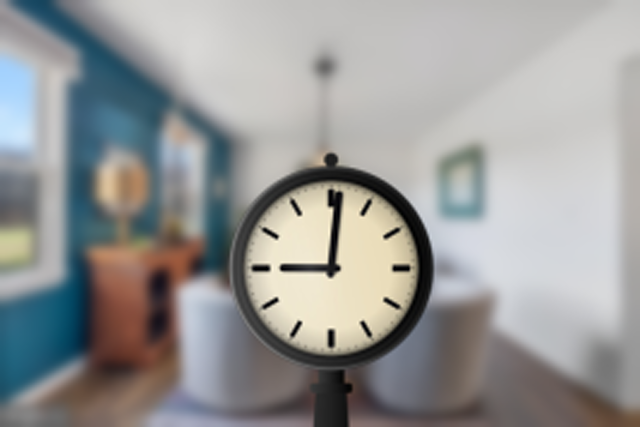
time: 9:01
